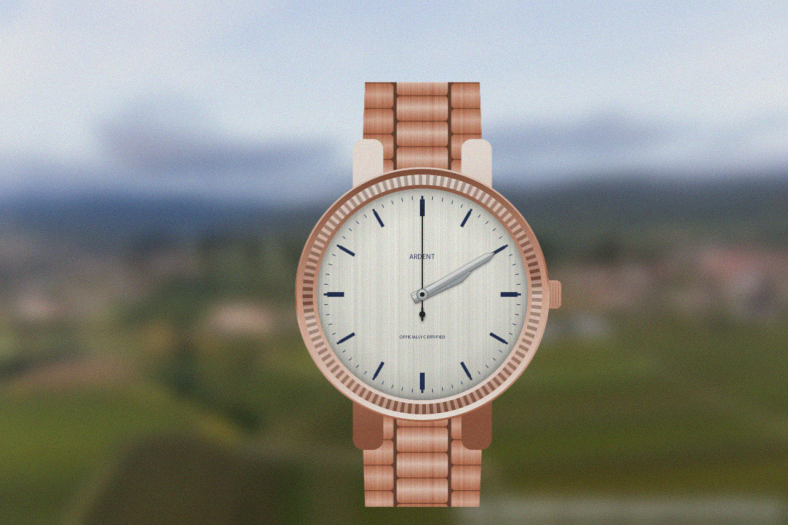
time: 2:10:00
